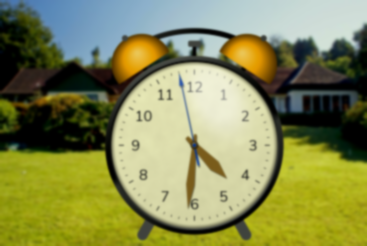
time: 4:30:58
